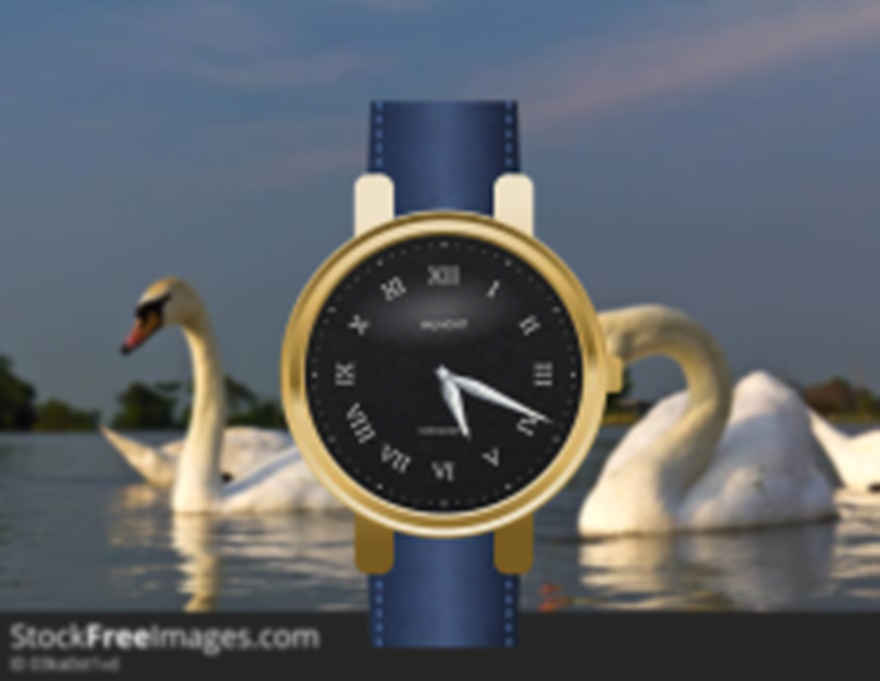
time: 5:19
